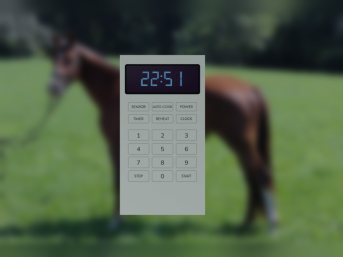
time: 22:51
